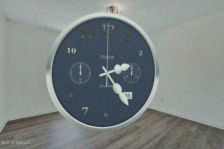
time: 2:24
